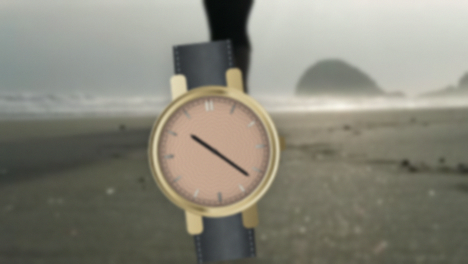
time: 10:22
